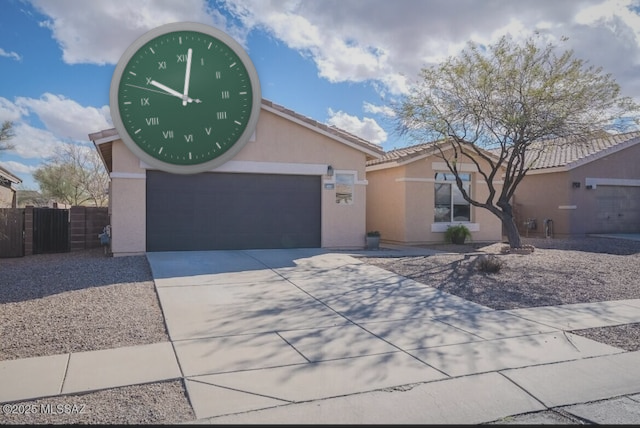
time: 10:01:48
